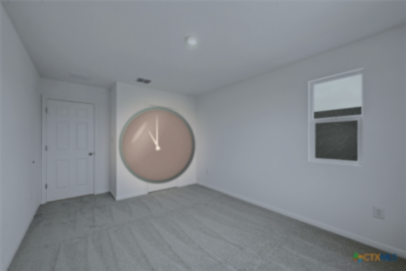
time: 11:00
